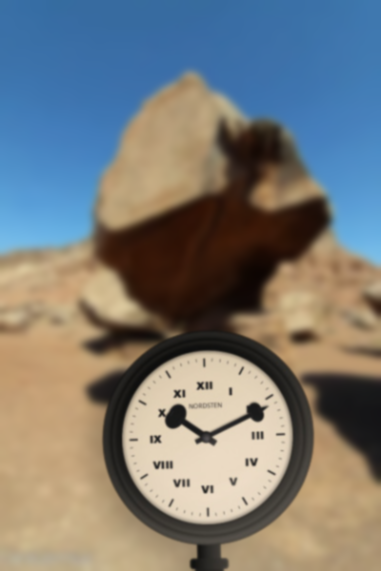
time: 10:11
